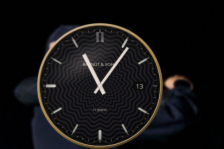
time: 11:06
